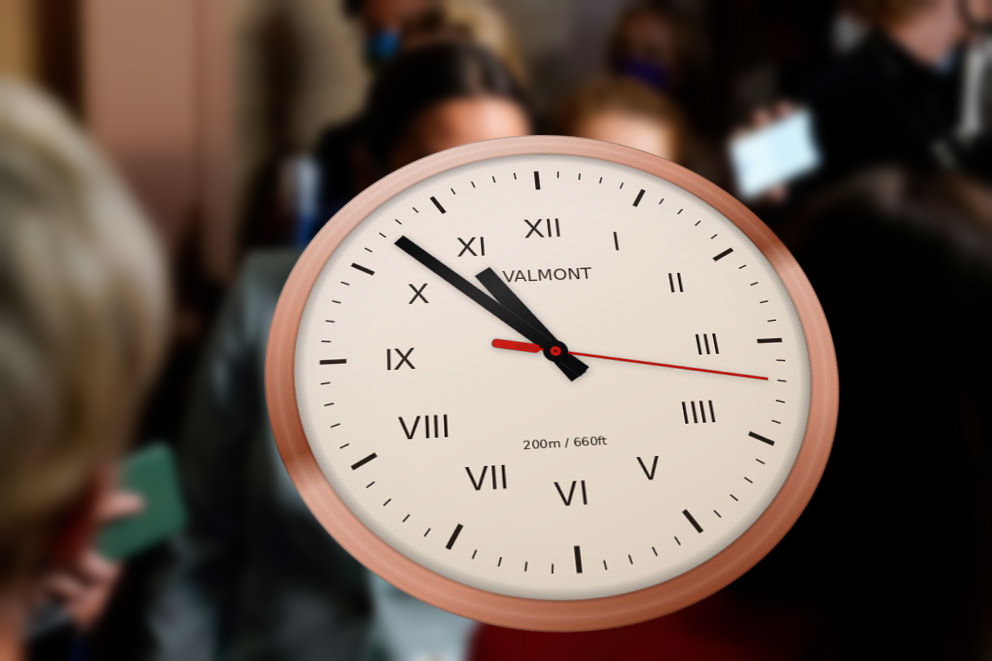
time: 10:52:17
